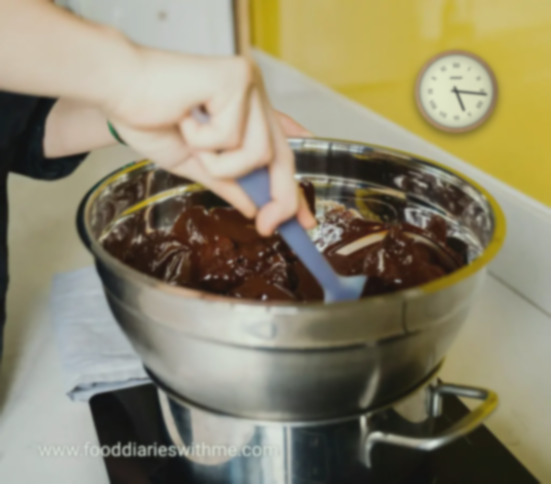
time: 5:16
